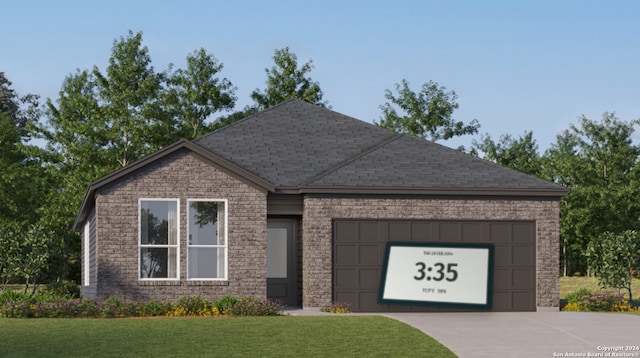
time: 3:35
